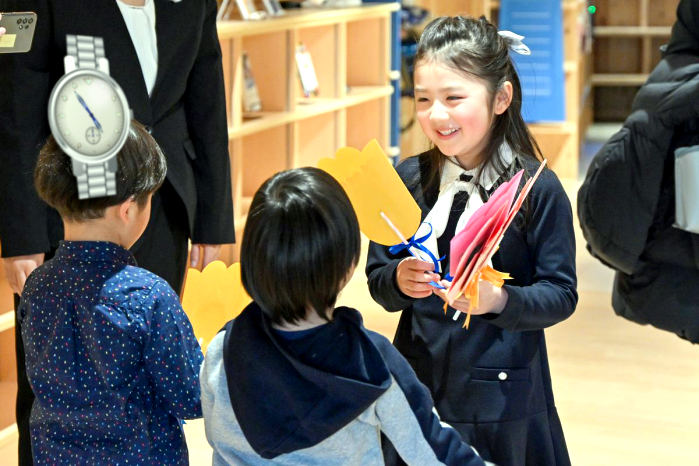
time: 4:54
